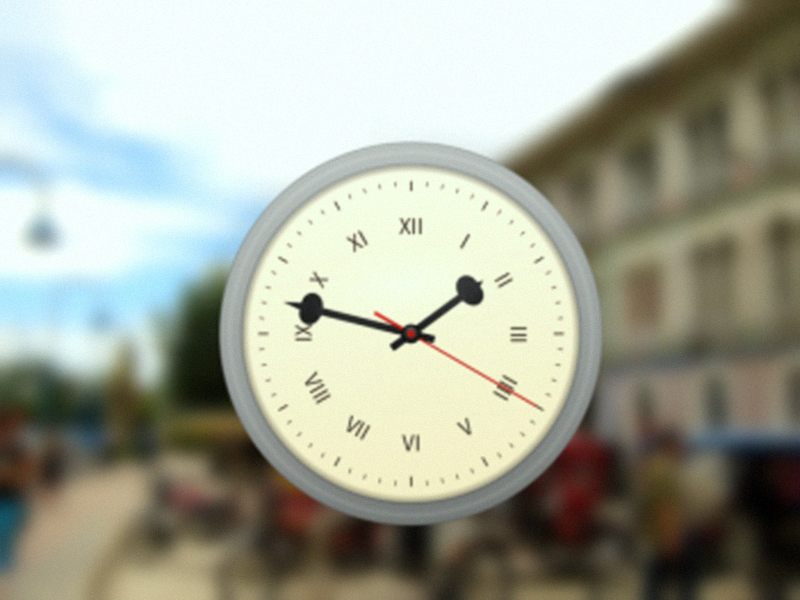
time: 1:47:20
